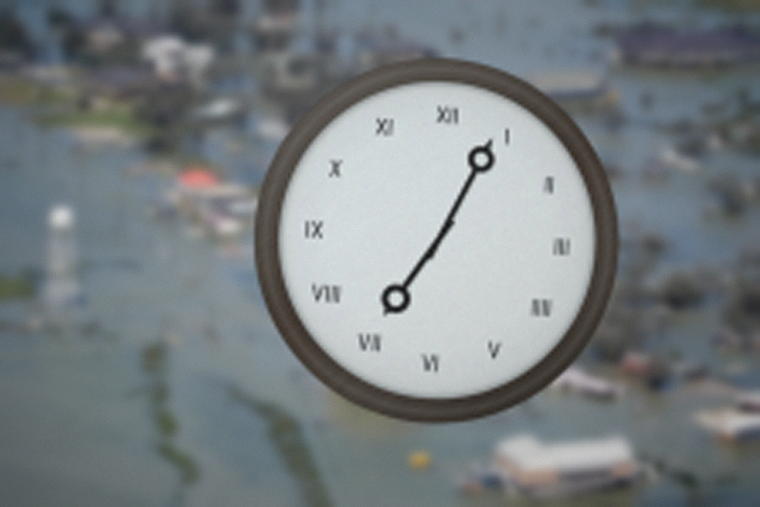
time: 7:04
